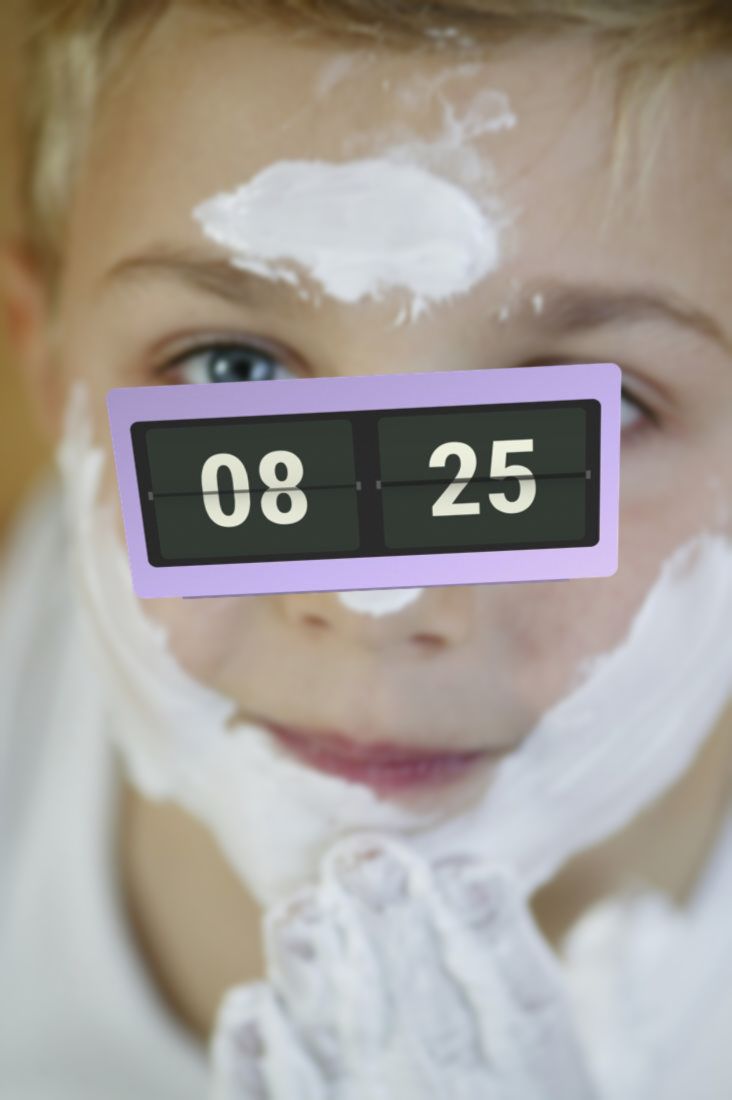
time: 8:25
